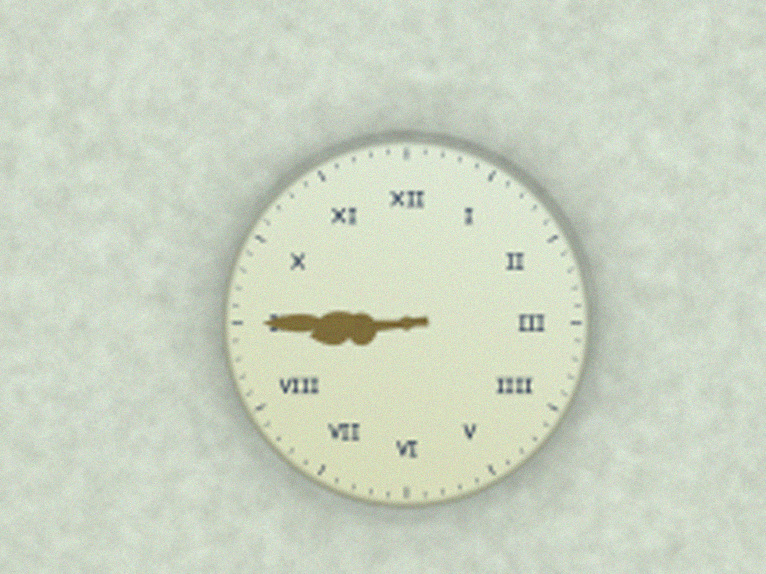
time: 8:45
